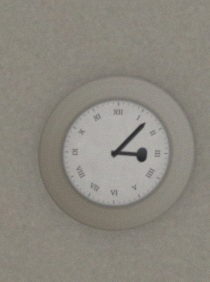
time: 3:07
